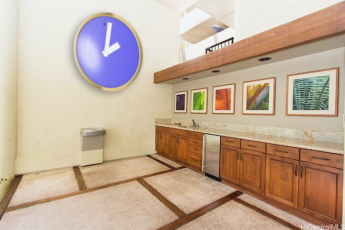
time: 2:02
